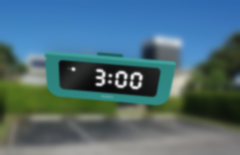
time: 3:00
